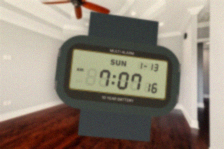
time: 7:07:16
